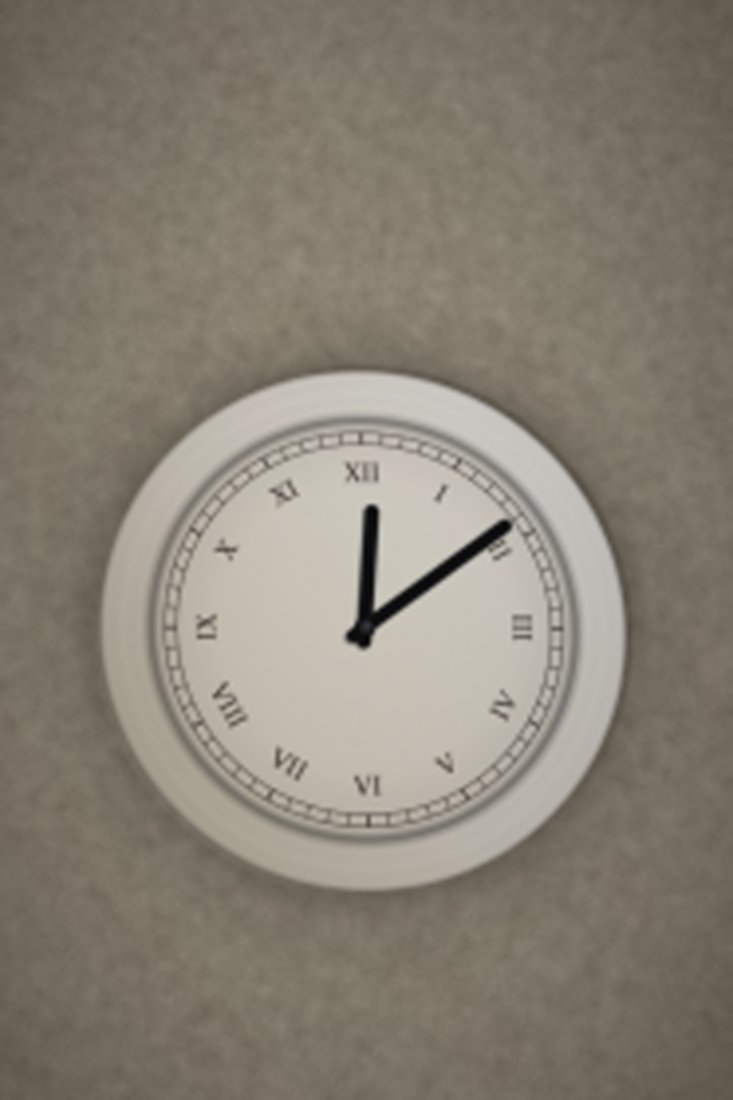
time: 12:09
